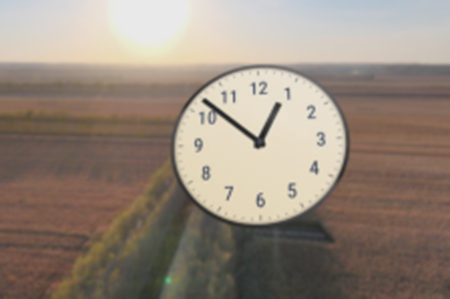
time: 12:52
